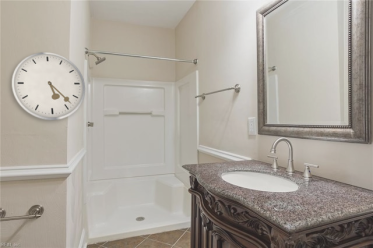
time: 5:23
